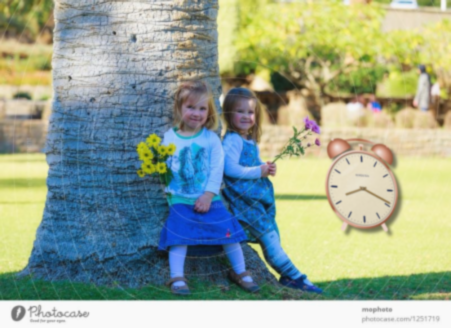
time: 8:19
